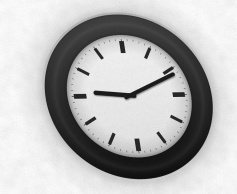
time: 9:11
